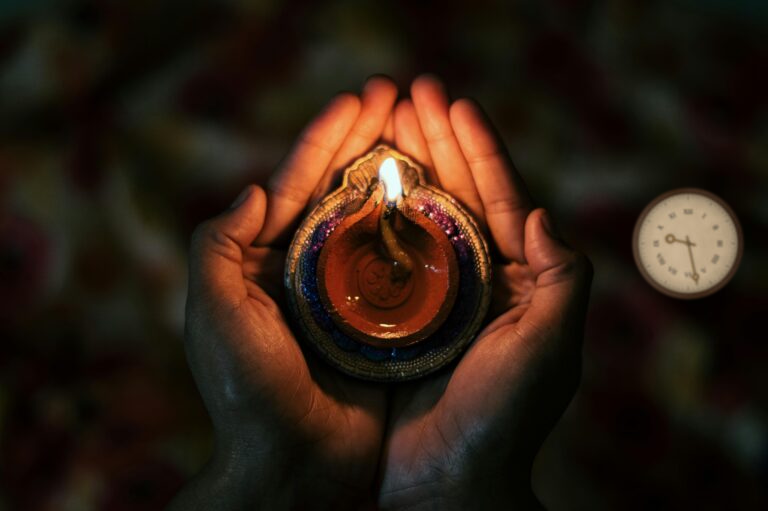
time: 9:28
